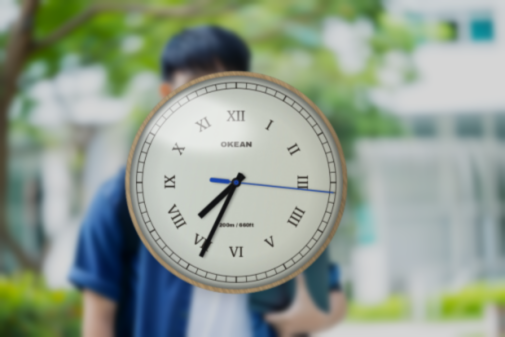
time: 7:34:16
